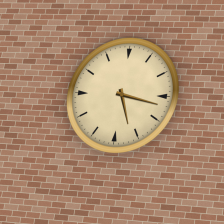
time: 5:17
